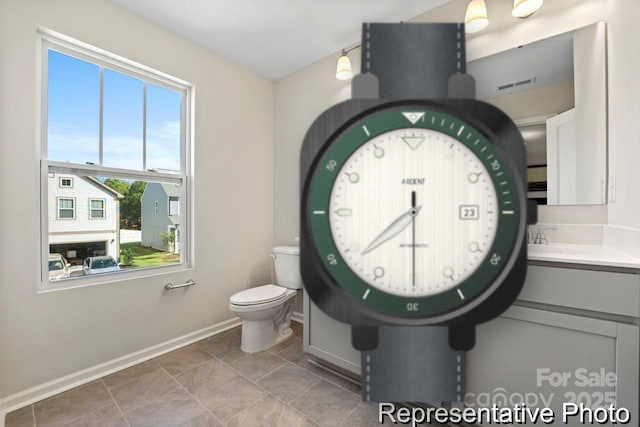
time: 7:38:30
